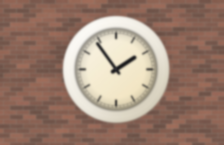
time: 1:54
